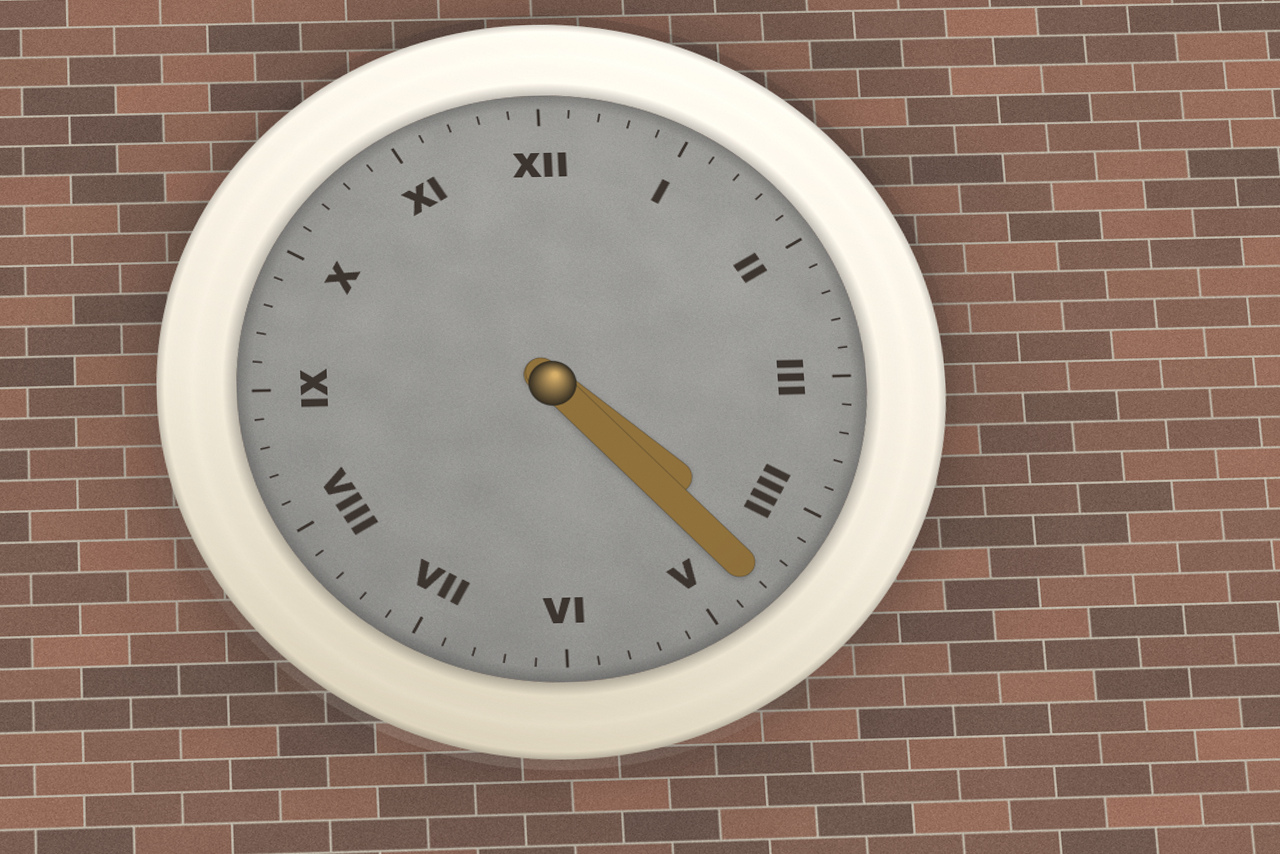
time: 4:23
